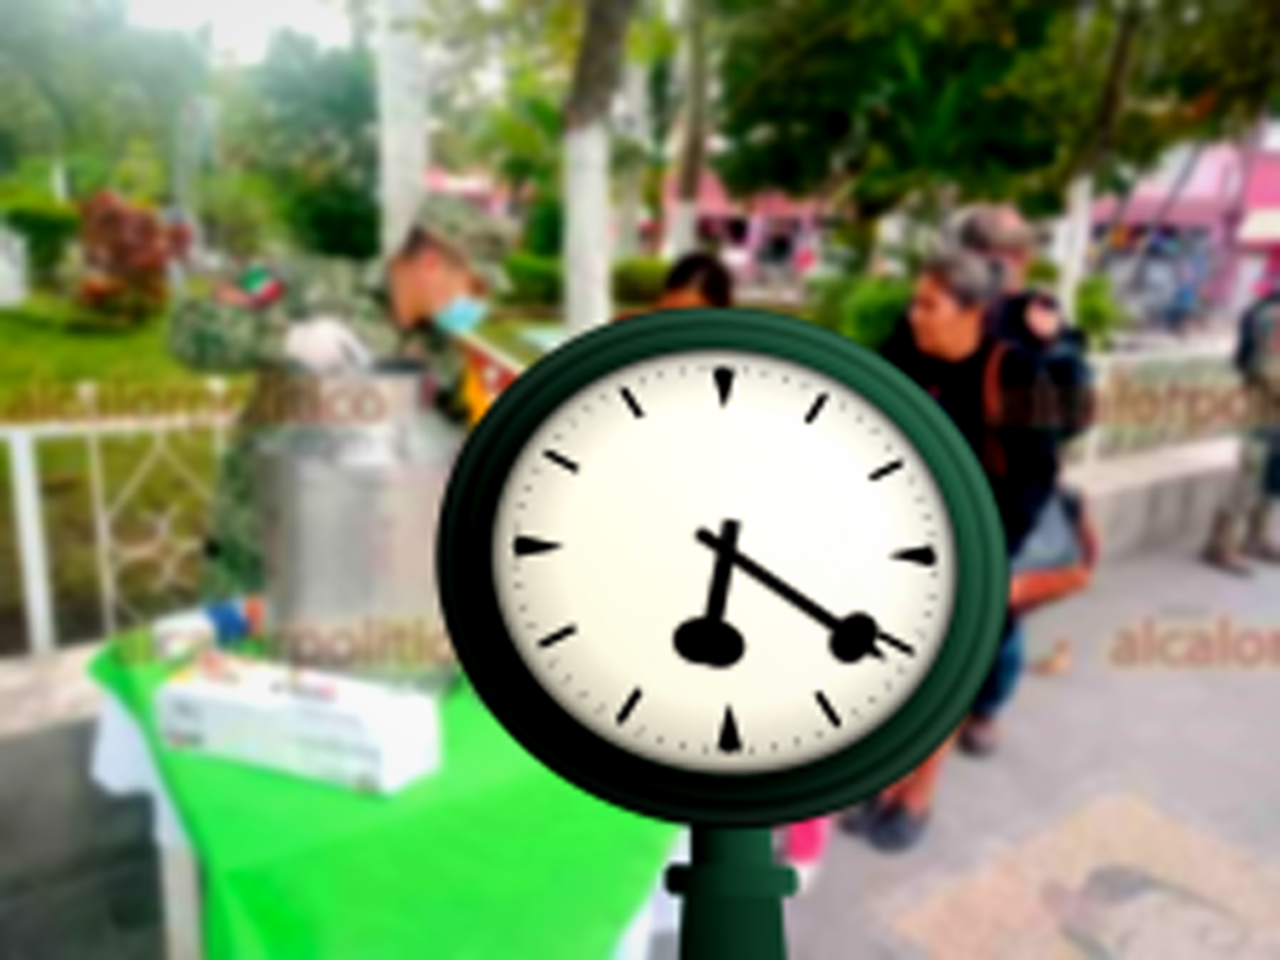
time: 6:21
